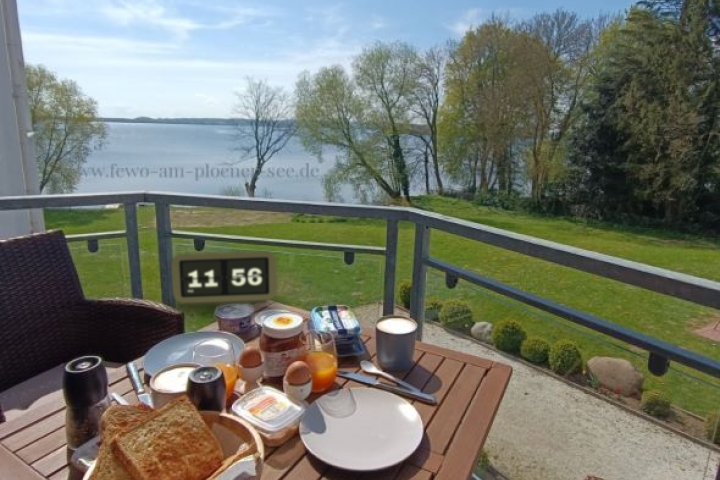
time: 11:56
